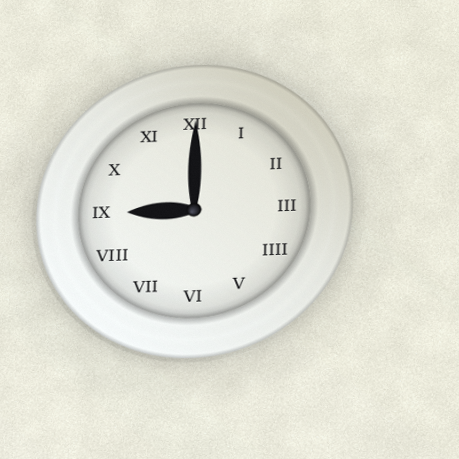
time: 9:00
